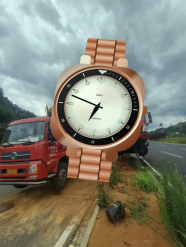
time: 6:48
